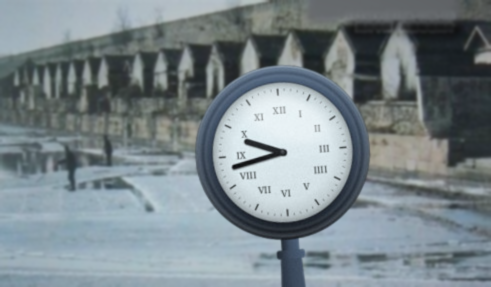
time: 9:43
